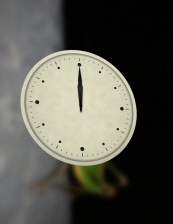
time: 12:00
